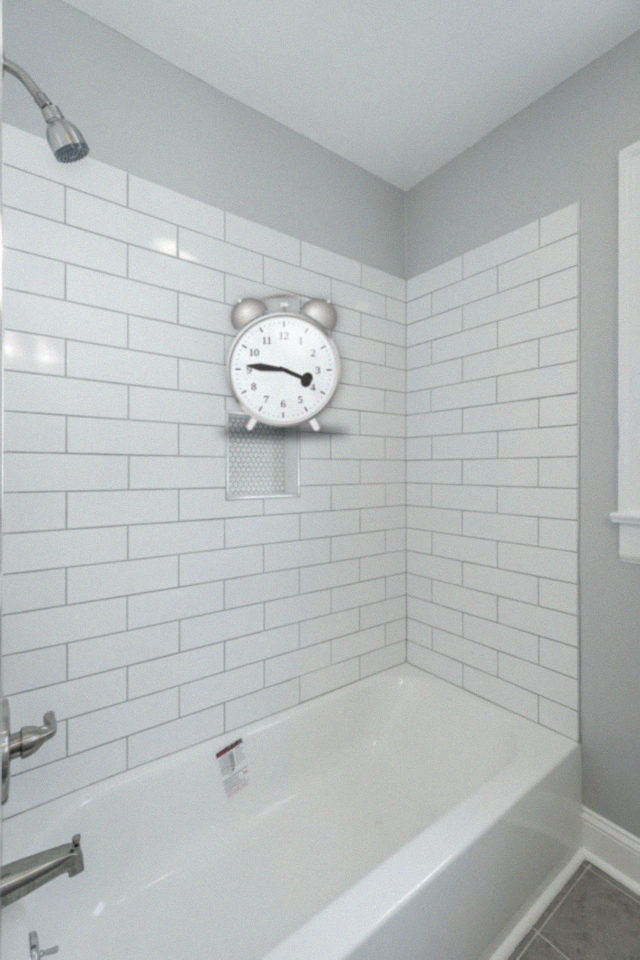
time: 3:46
